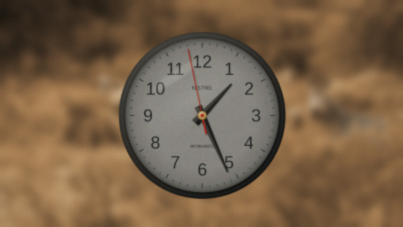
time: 1:25:58
